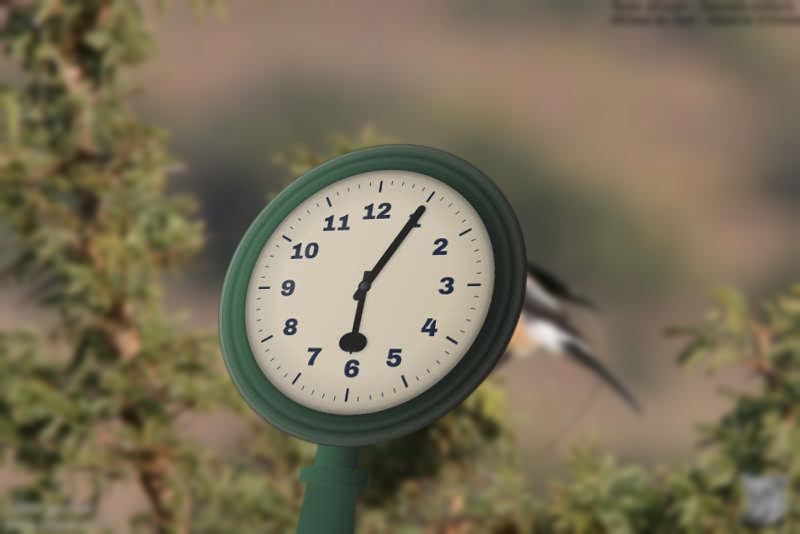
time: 6:05
